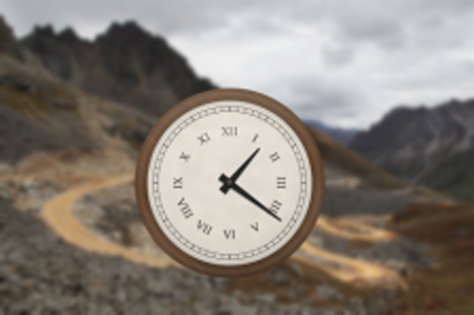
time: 1:21
